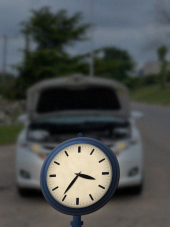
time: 3:36
